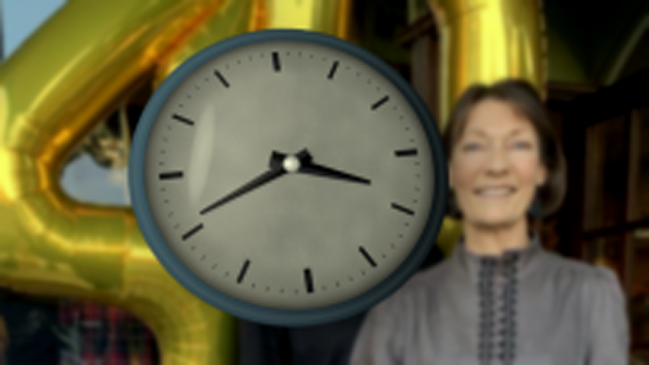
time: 3:41
